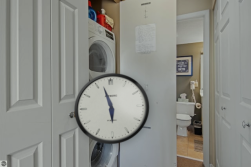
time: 5:57
